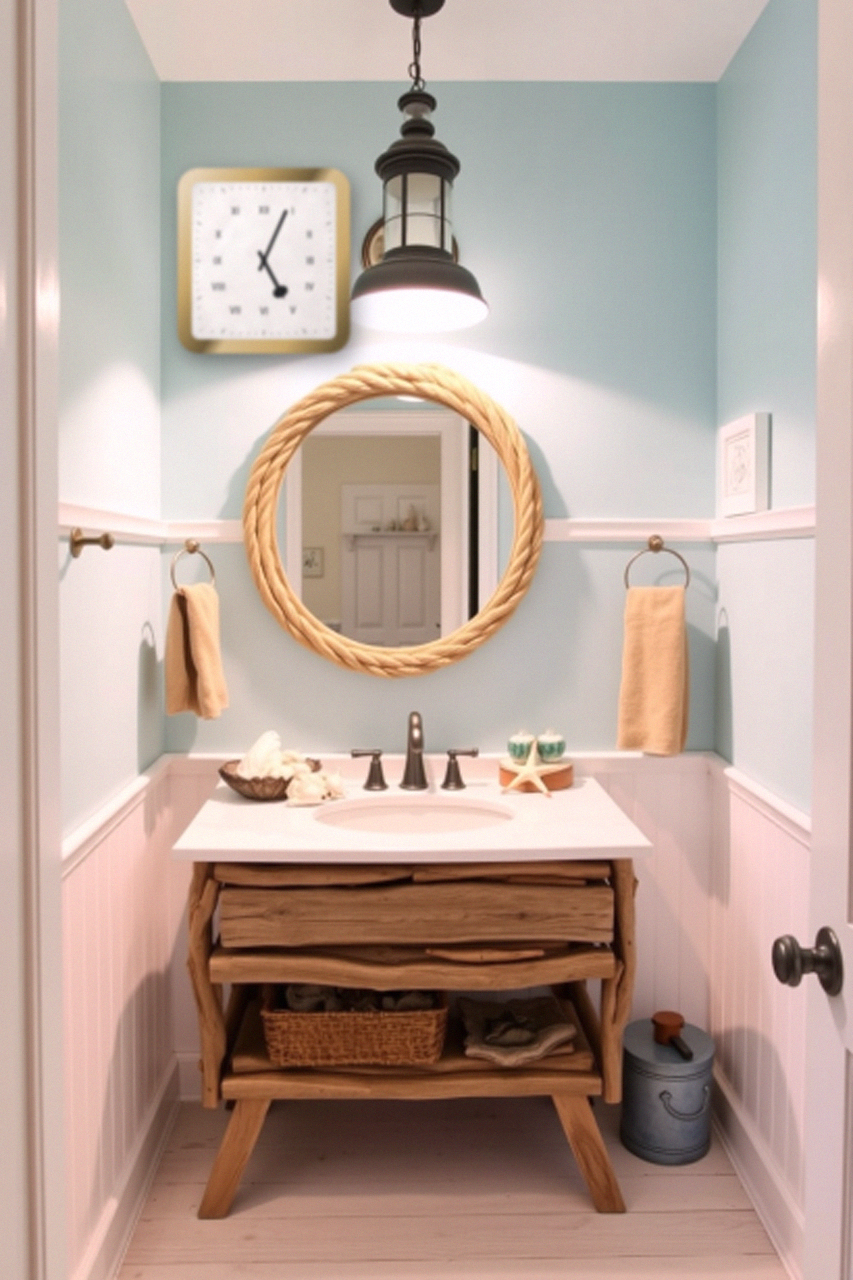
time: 5:04
